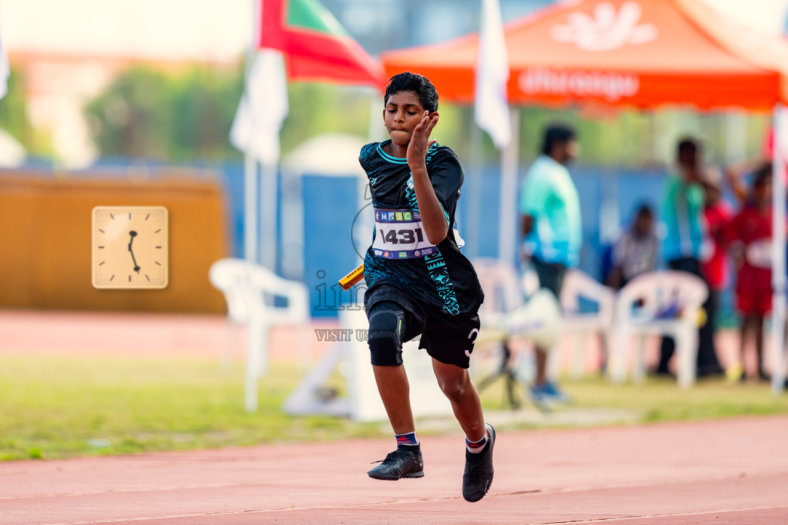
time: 12:27
